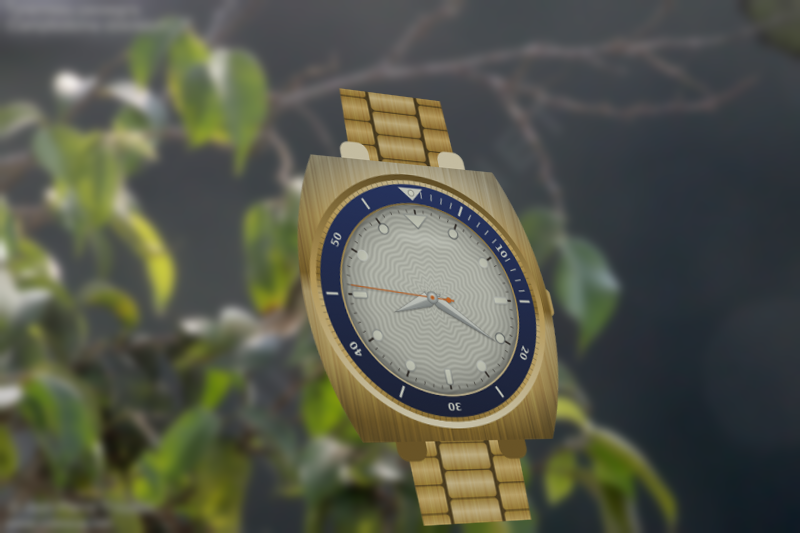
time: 8:20:46
